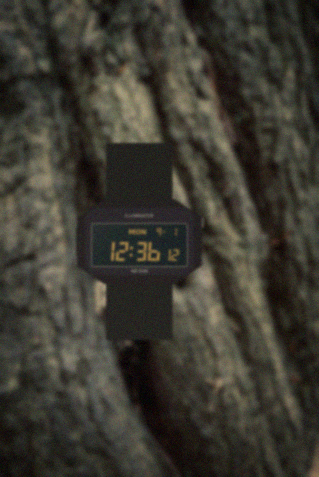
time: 12:36:12
